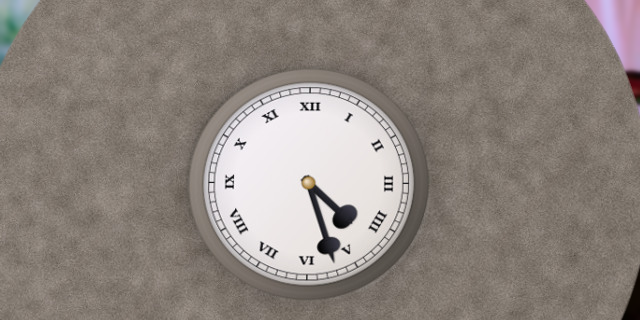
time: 4:27
